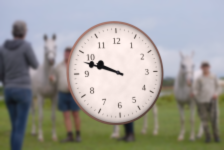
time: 9:48
